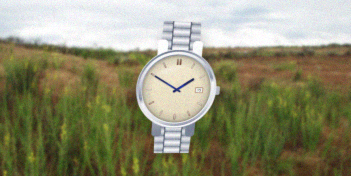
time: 1:50
